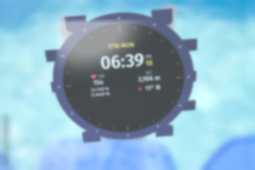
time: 6:39
